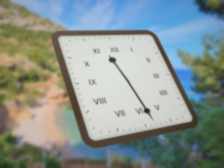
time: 11:28
